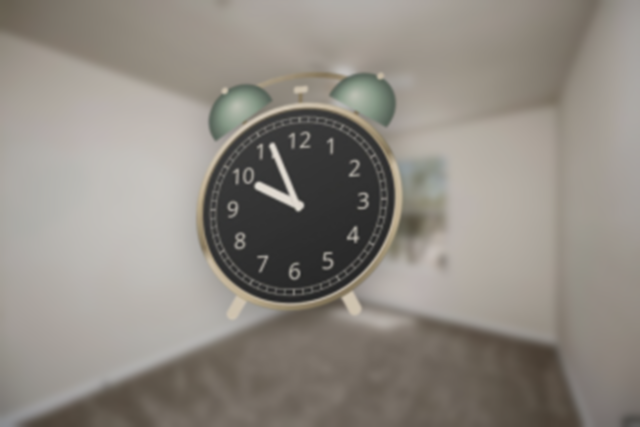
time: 9:56
